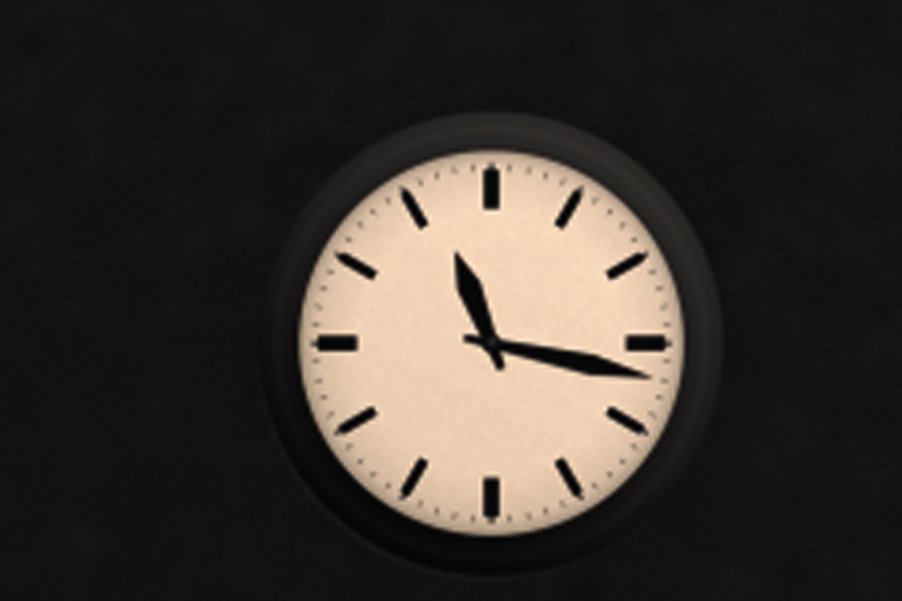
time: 11:17
